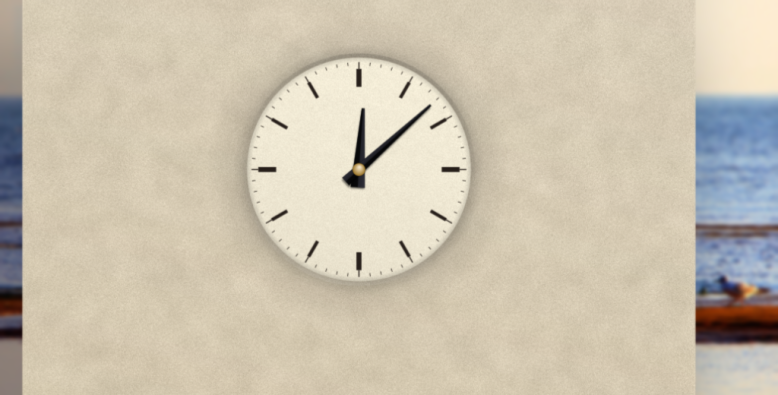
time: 12:08
